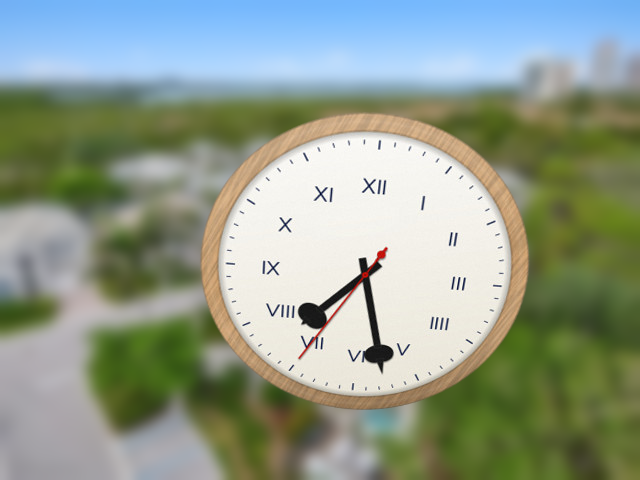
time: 7:27:35
